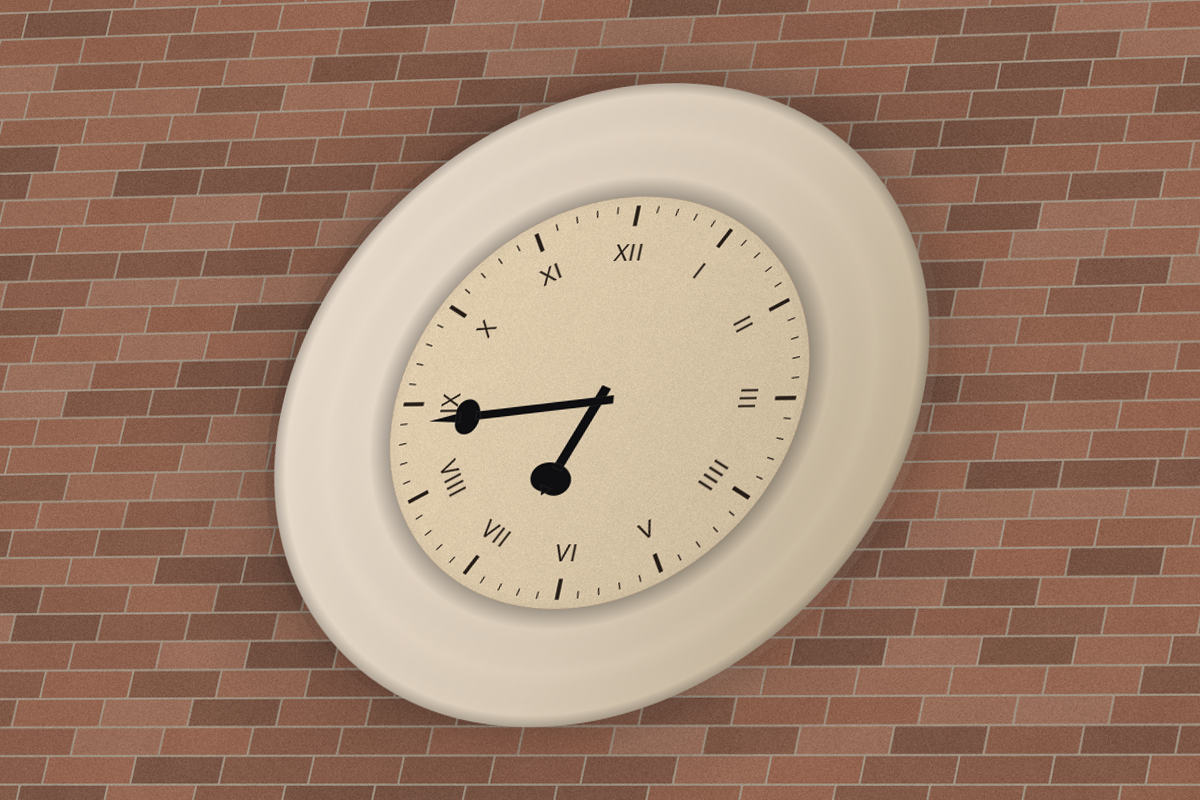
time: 6:44
